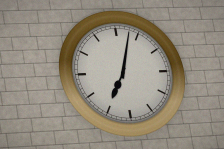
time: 7:03
